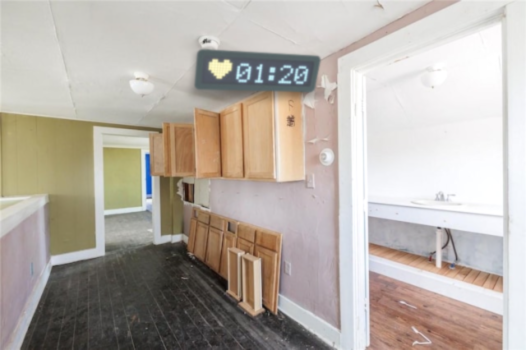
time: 1:20
